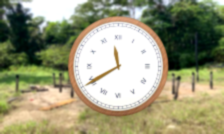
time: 11:40
